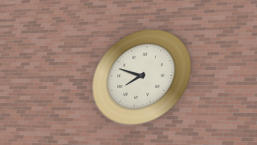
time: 7:48
